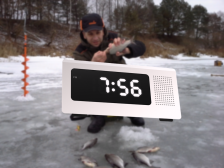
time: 7:56
